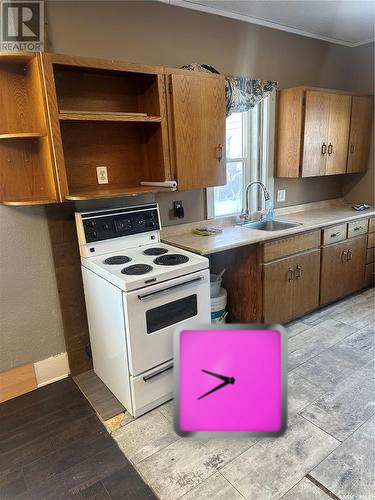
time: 9:40
